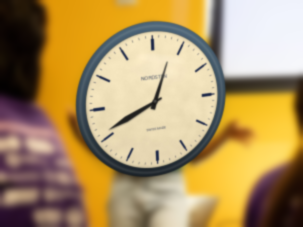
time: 12:41
